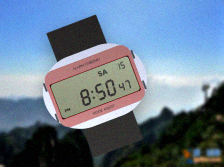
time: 8:50:47
